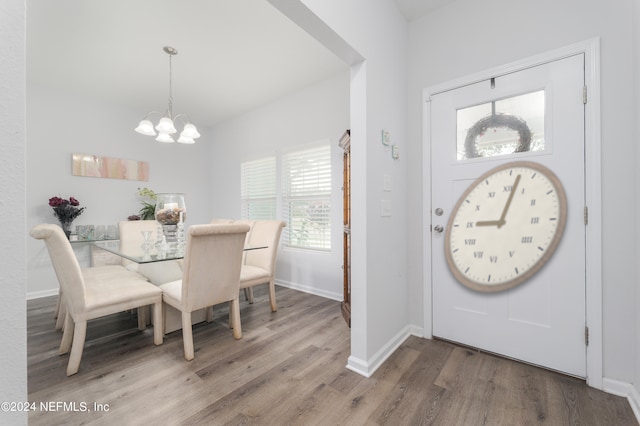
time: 9:02
